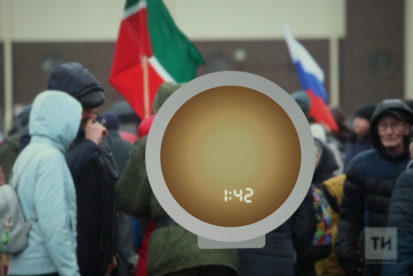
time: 1:42
